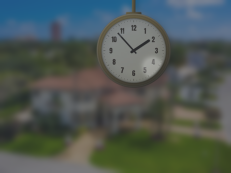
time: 1:53
